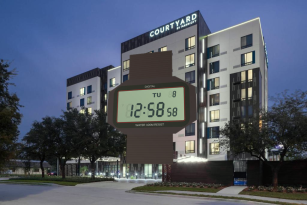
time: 12:58:58
